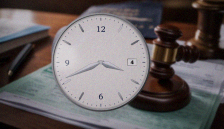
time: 3:41
